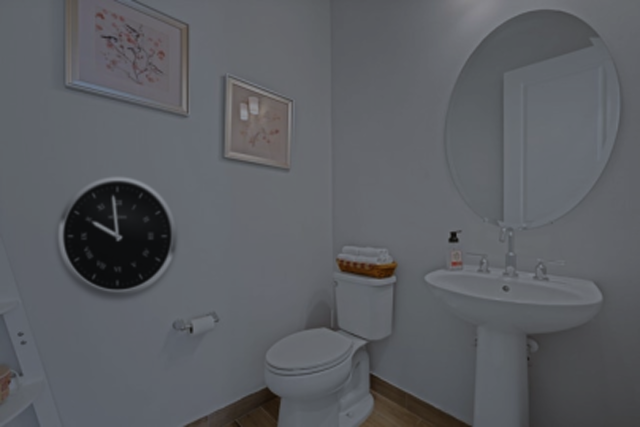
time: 9:59
